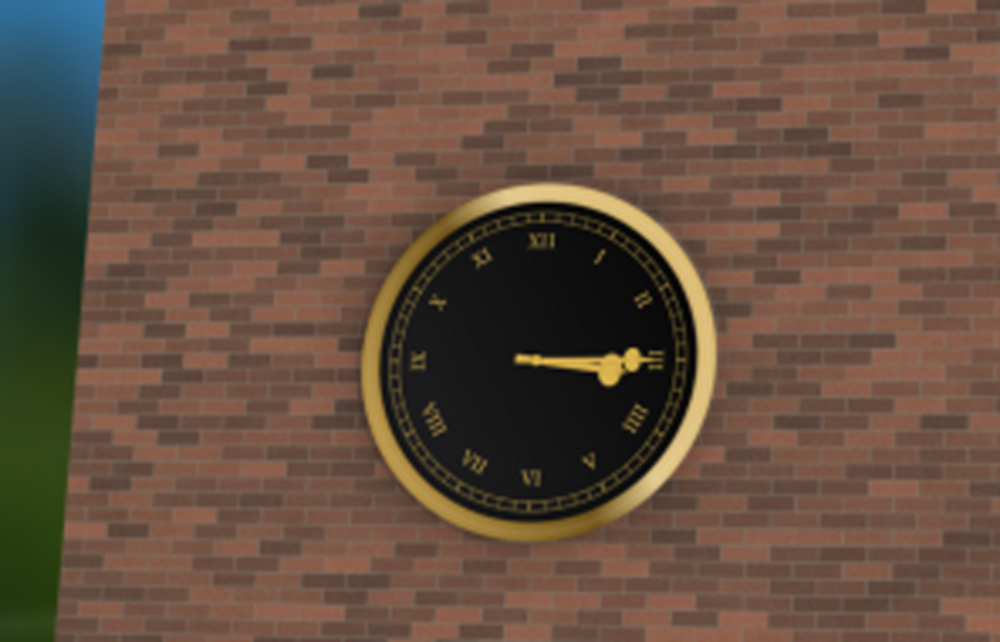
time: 3:15
